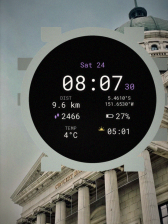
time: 8:07:30
